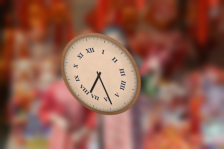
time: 7:29
